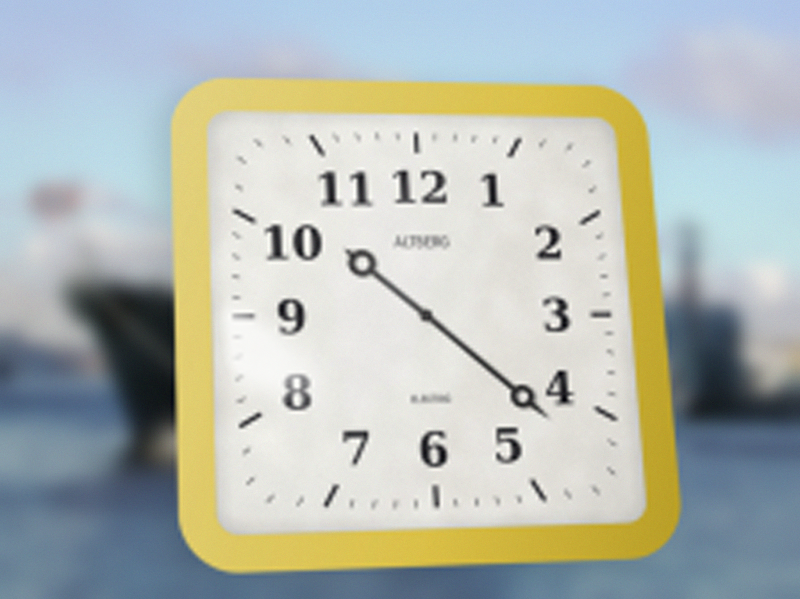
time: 10:22
